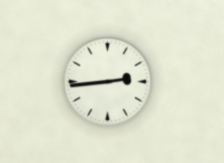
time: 2:44
